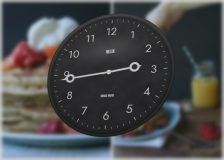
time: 2:44
